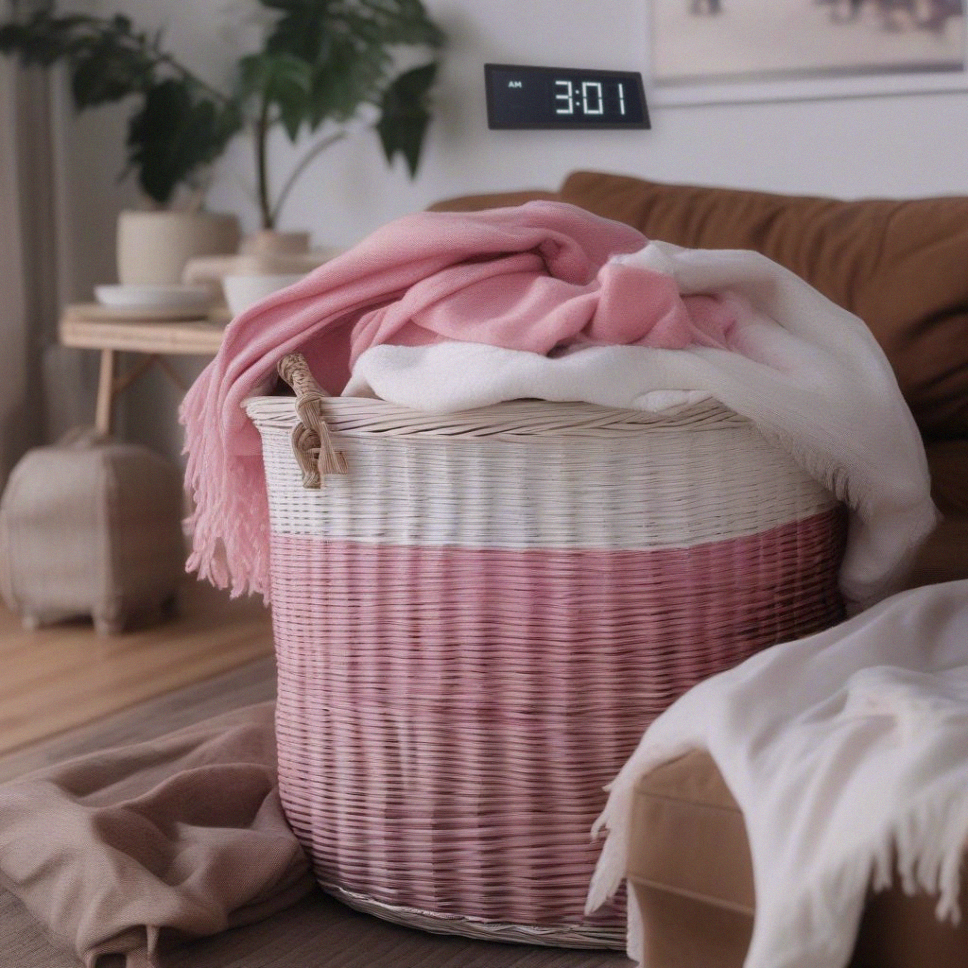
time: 3:01
